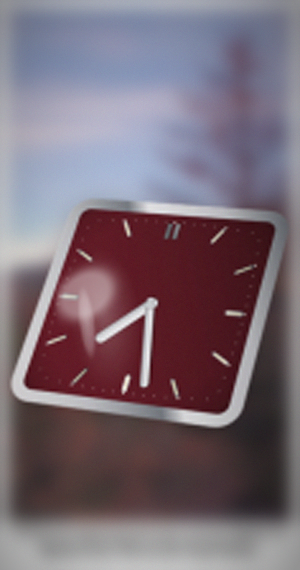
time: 7:28
